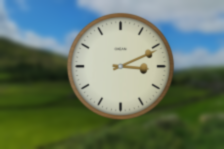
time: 3:11
